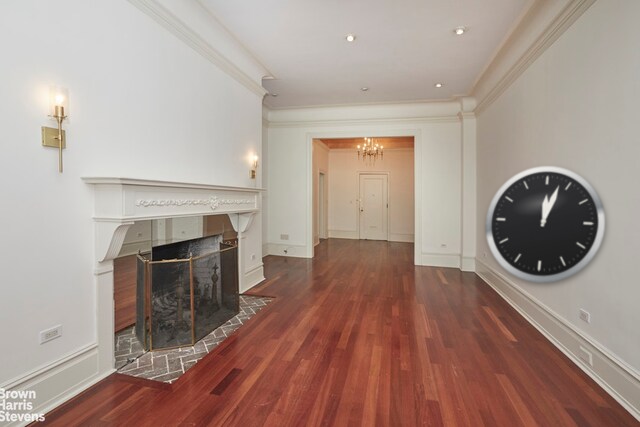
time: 12:03
